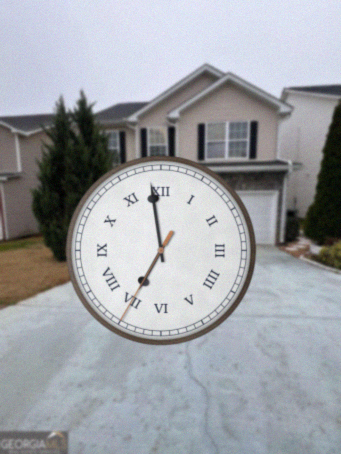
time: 6:58:35
